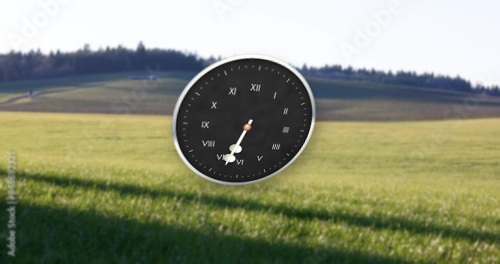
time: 6:33
